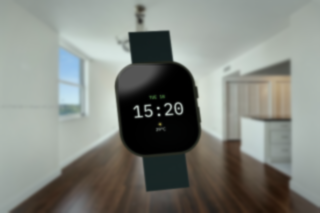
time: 15:20
